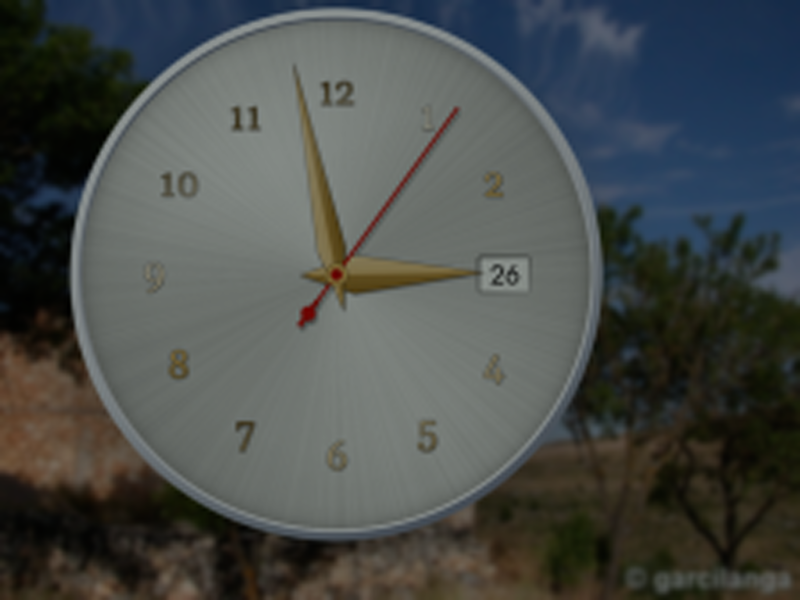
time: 2:58:06
